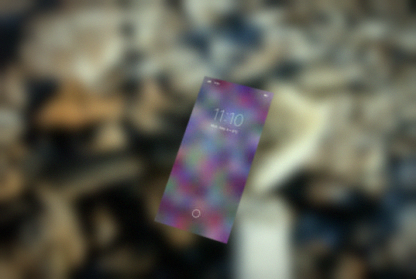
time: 11:10
